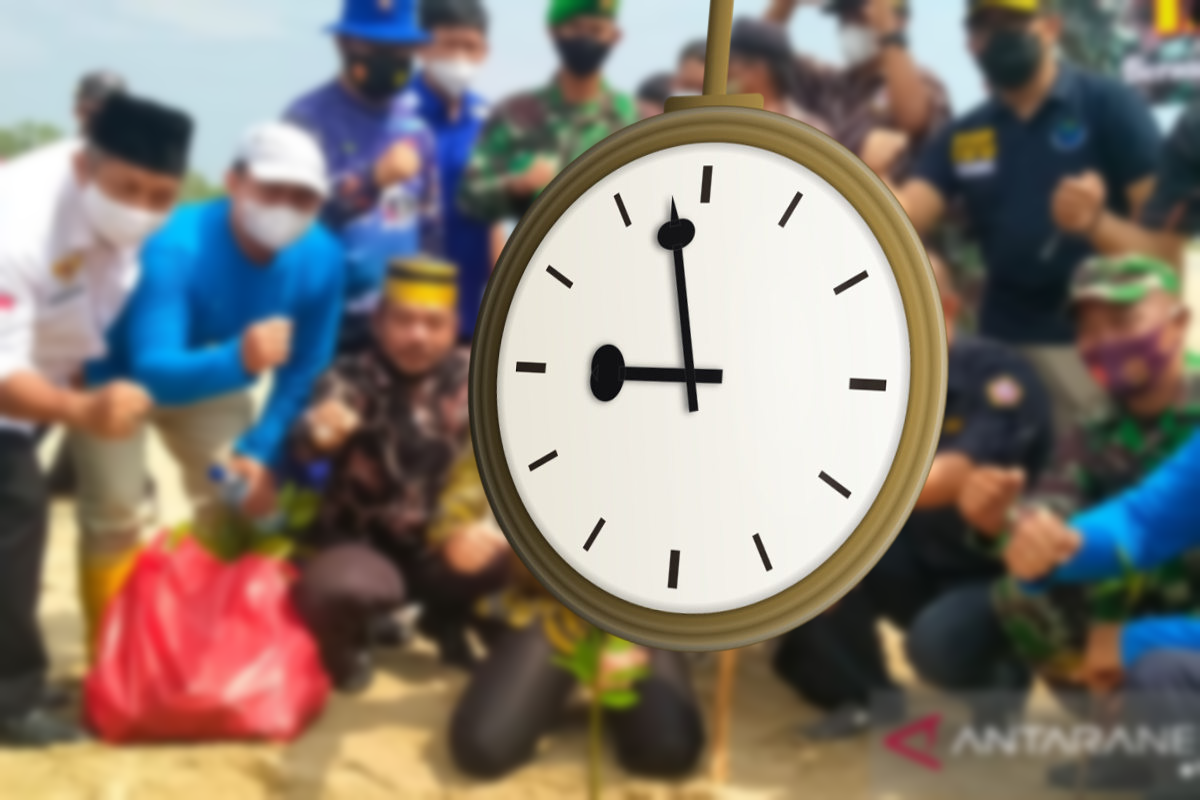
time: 8:58
